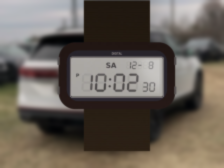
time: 10:02:30
